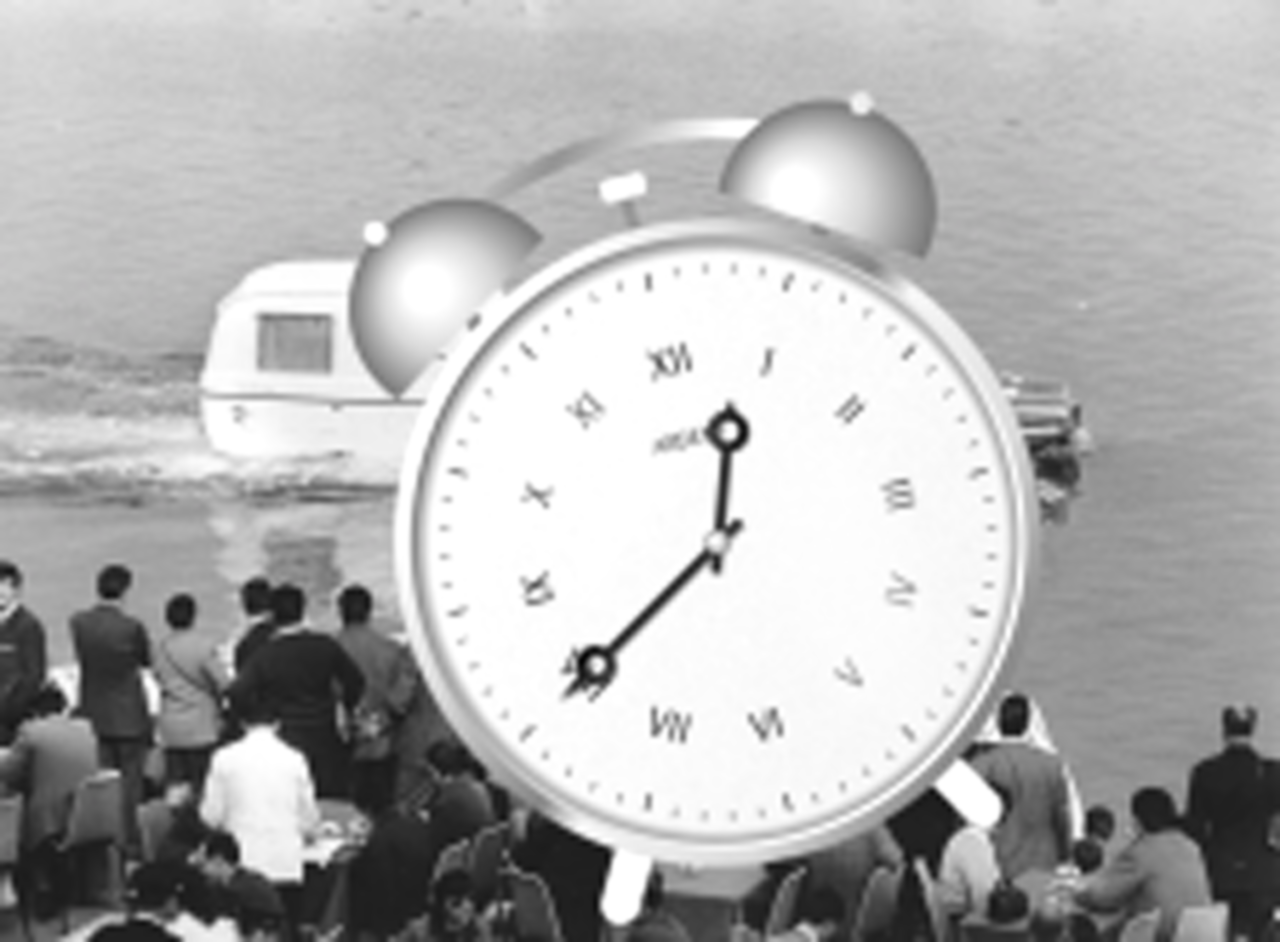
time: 12:40
